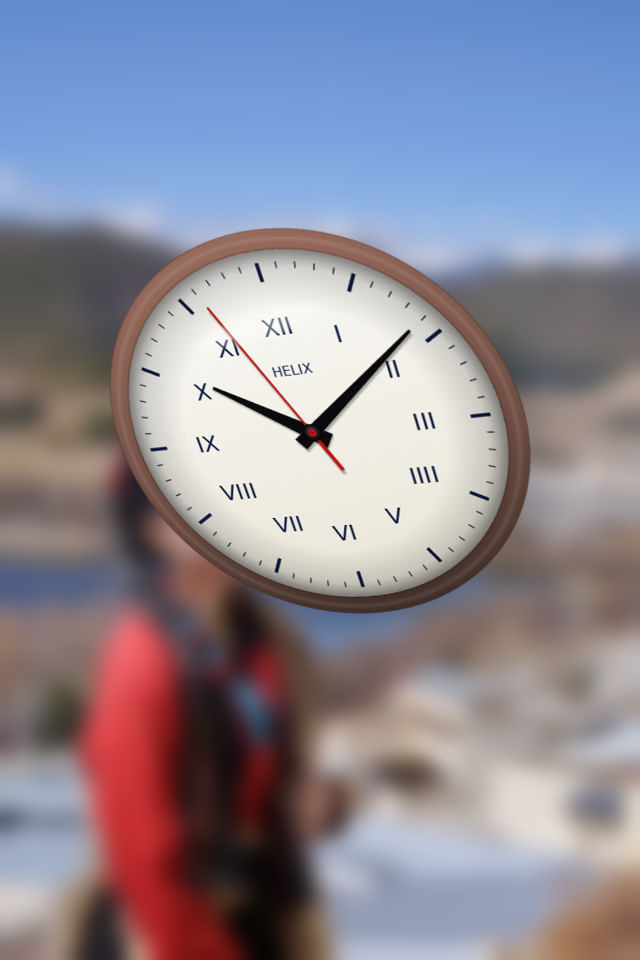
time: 10:08:56
